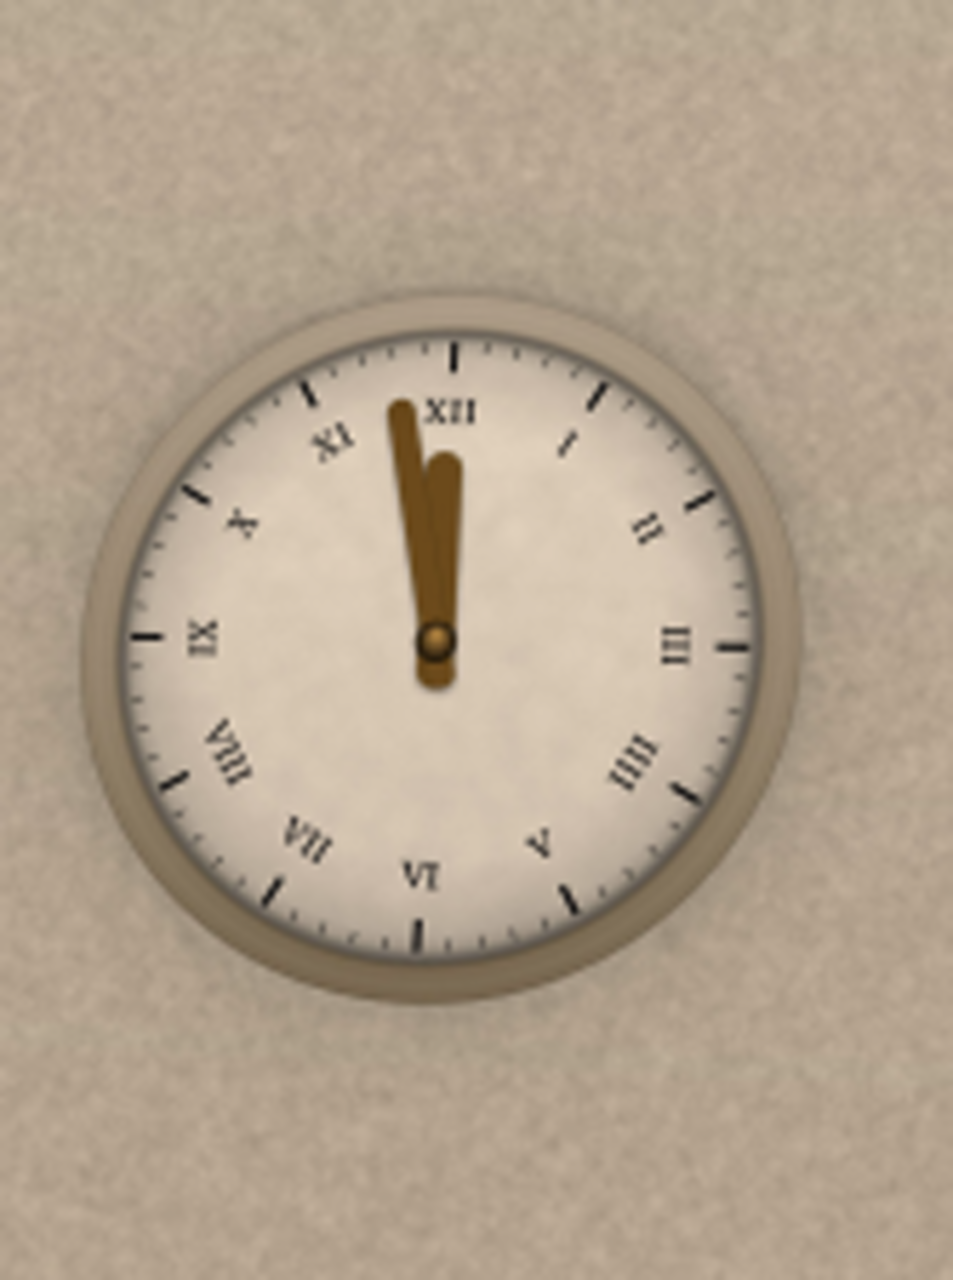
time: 11:58
